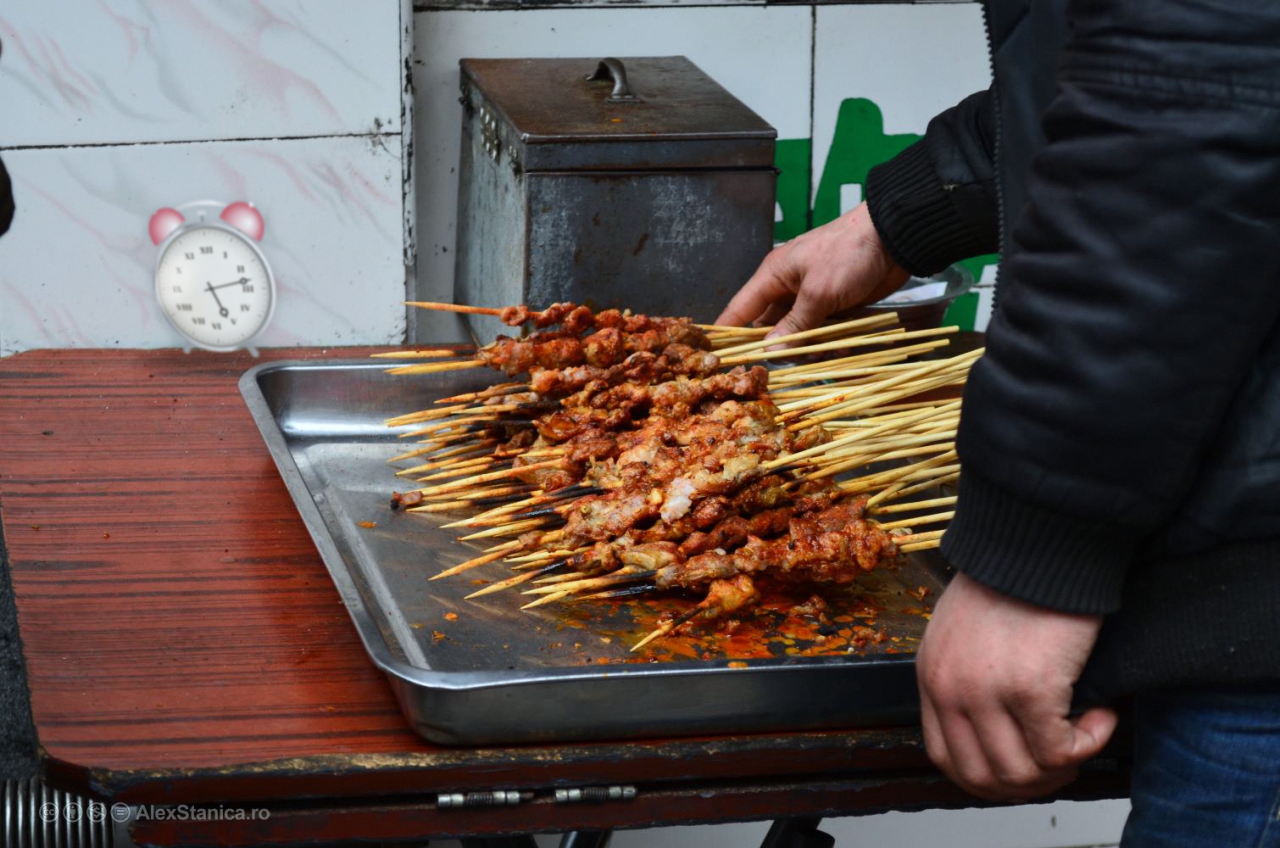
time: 5:13
